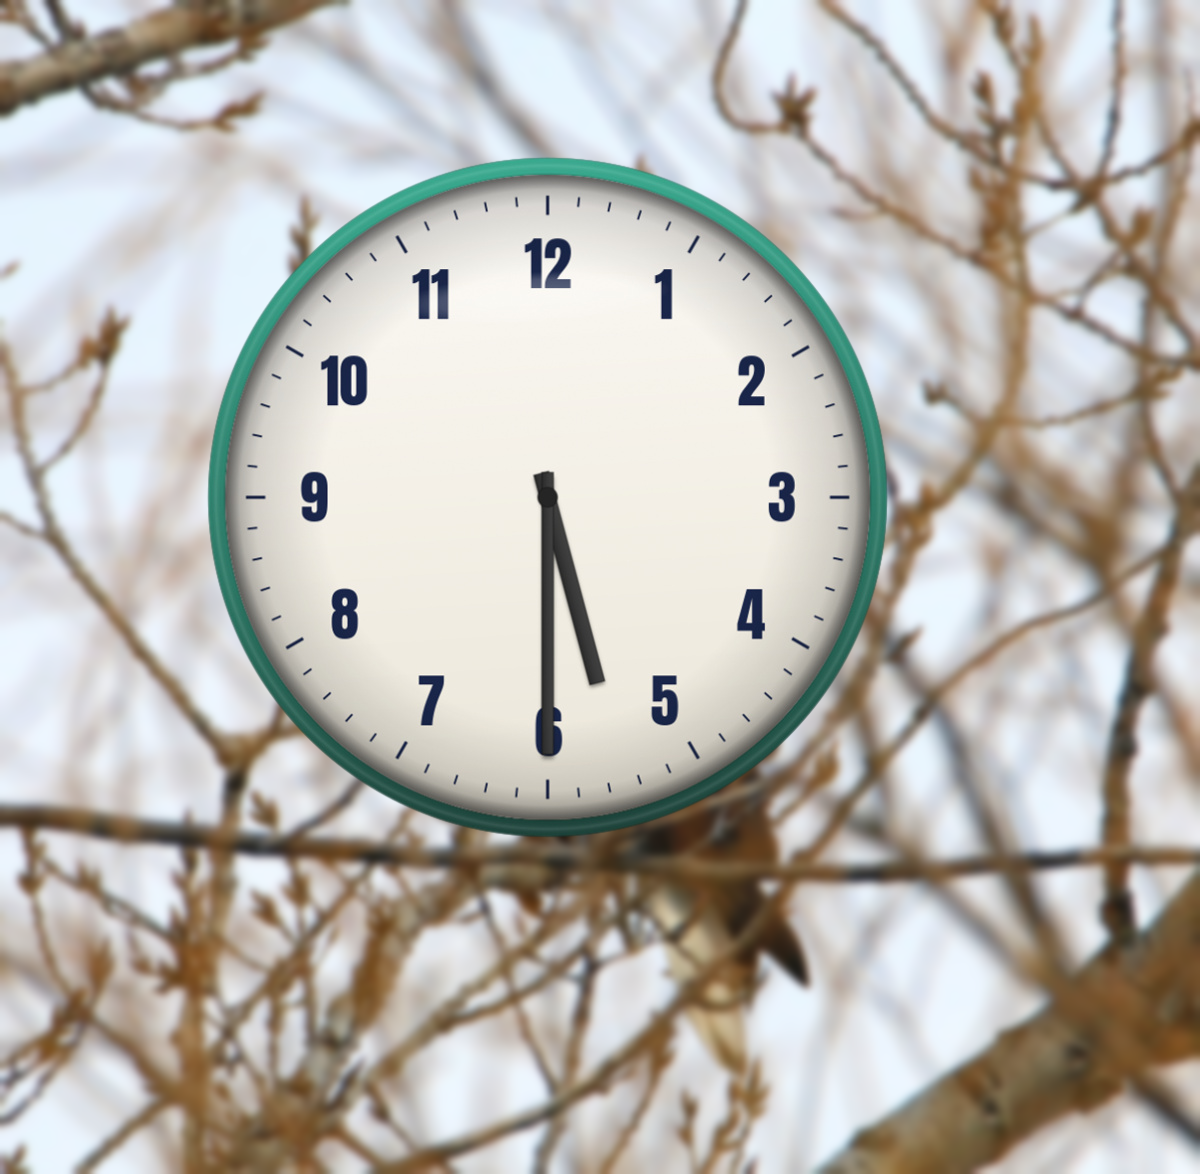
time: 5:30
